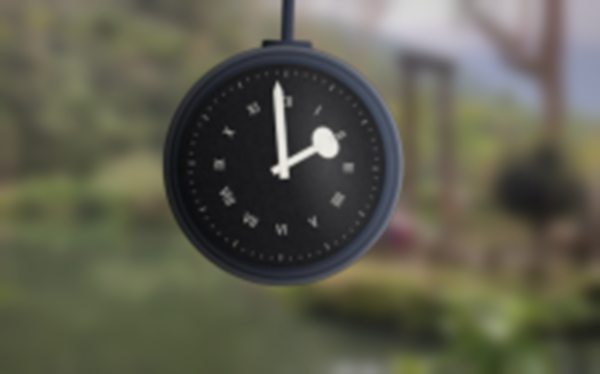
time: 1:59
